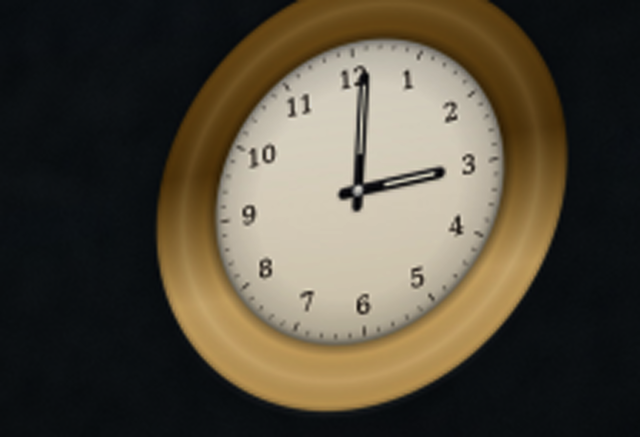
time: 3:01
